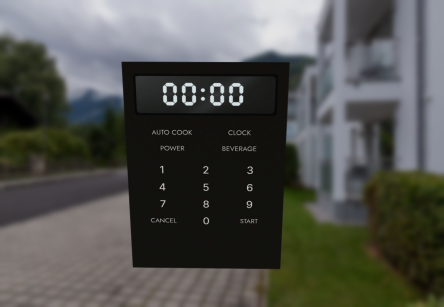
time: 0:00
